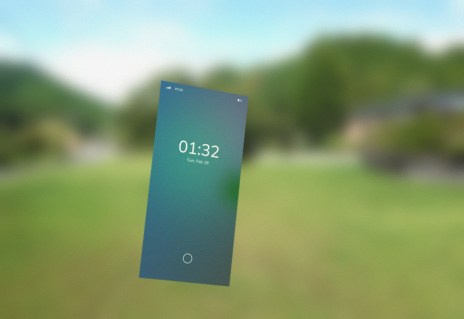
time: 1:32
